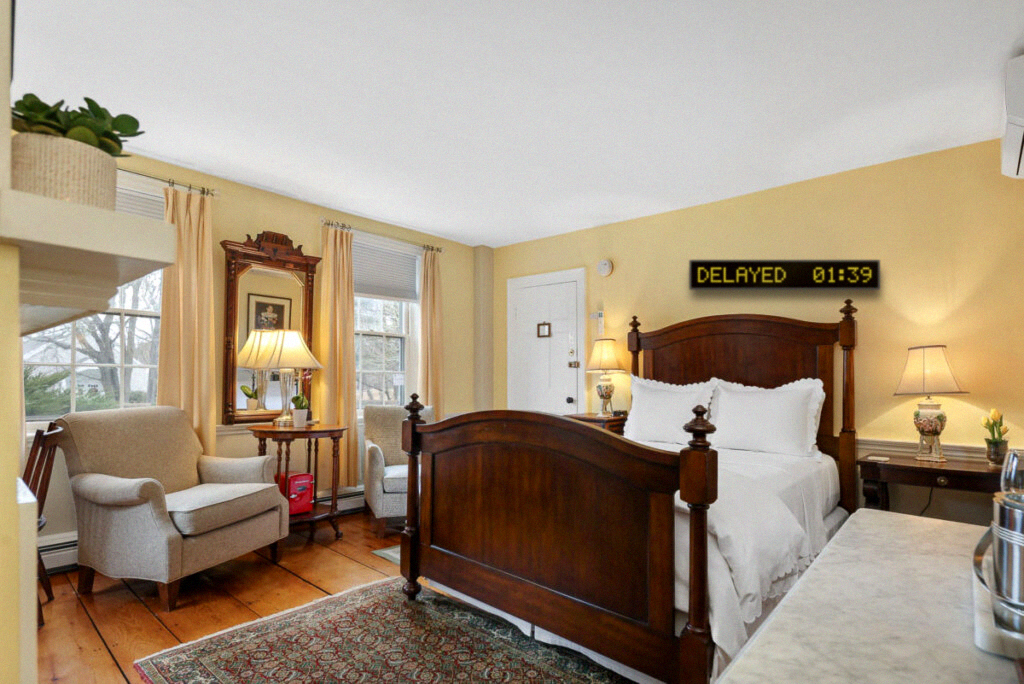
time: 1:39
